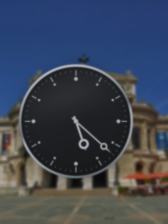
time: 5:22
